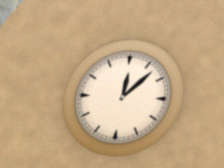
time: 12:07
